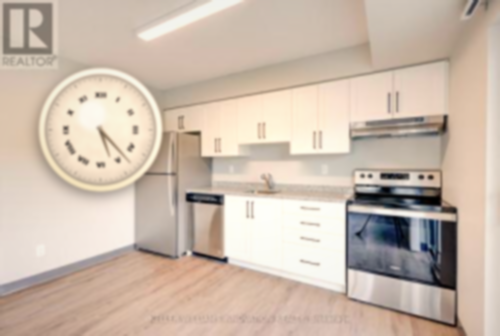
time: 5:23
